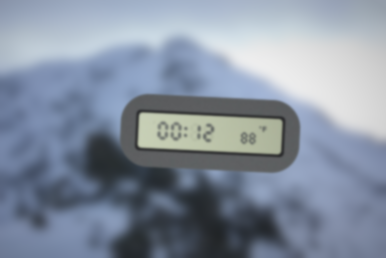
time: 0:12
